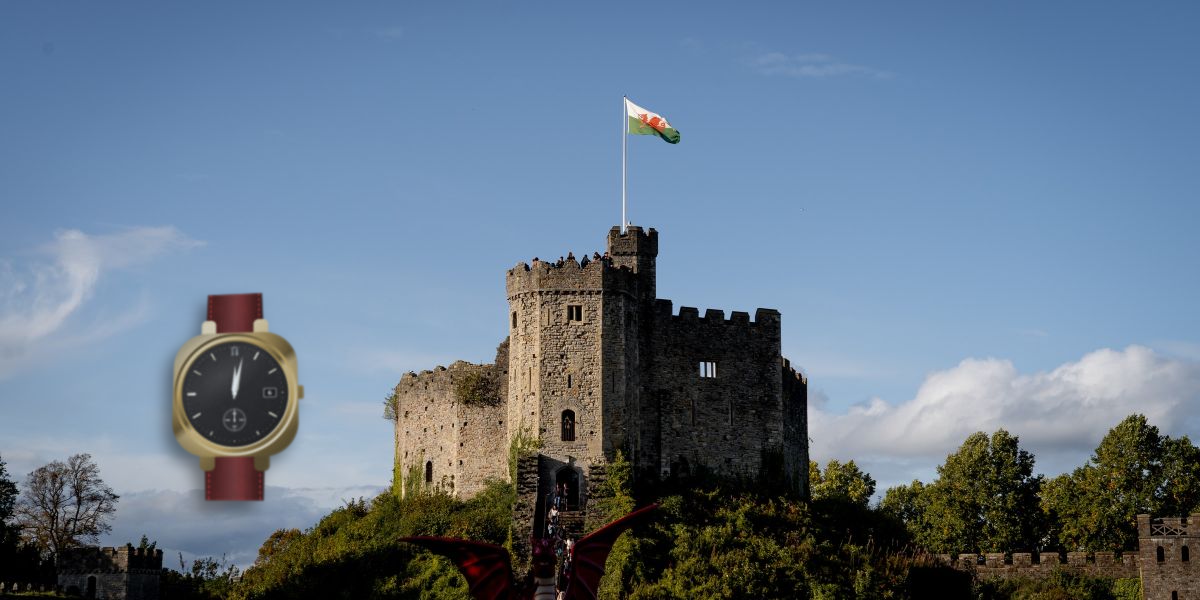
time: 12:02
